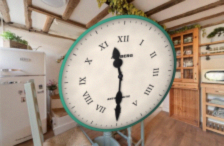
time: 11:30
